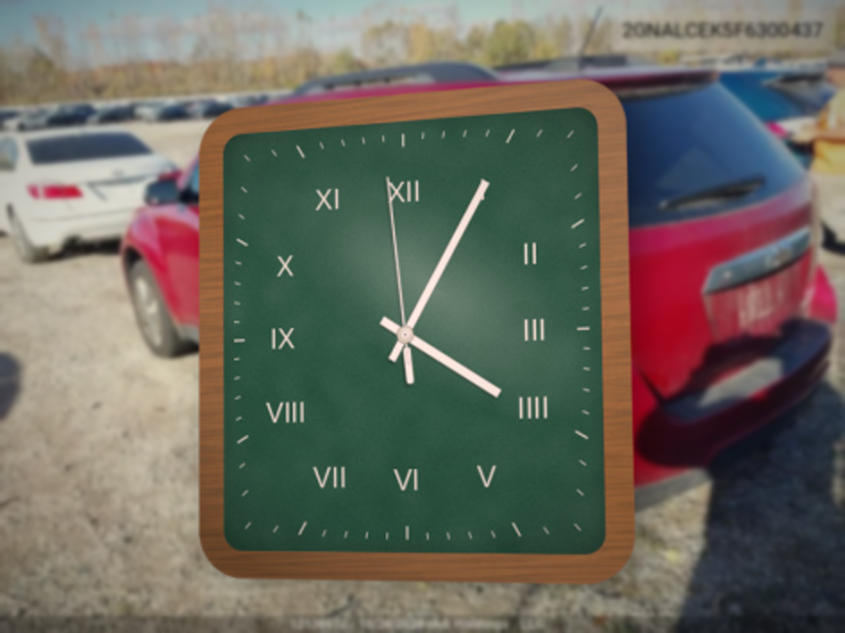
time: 4:04:59
